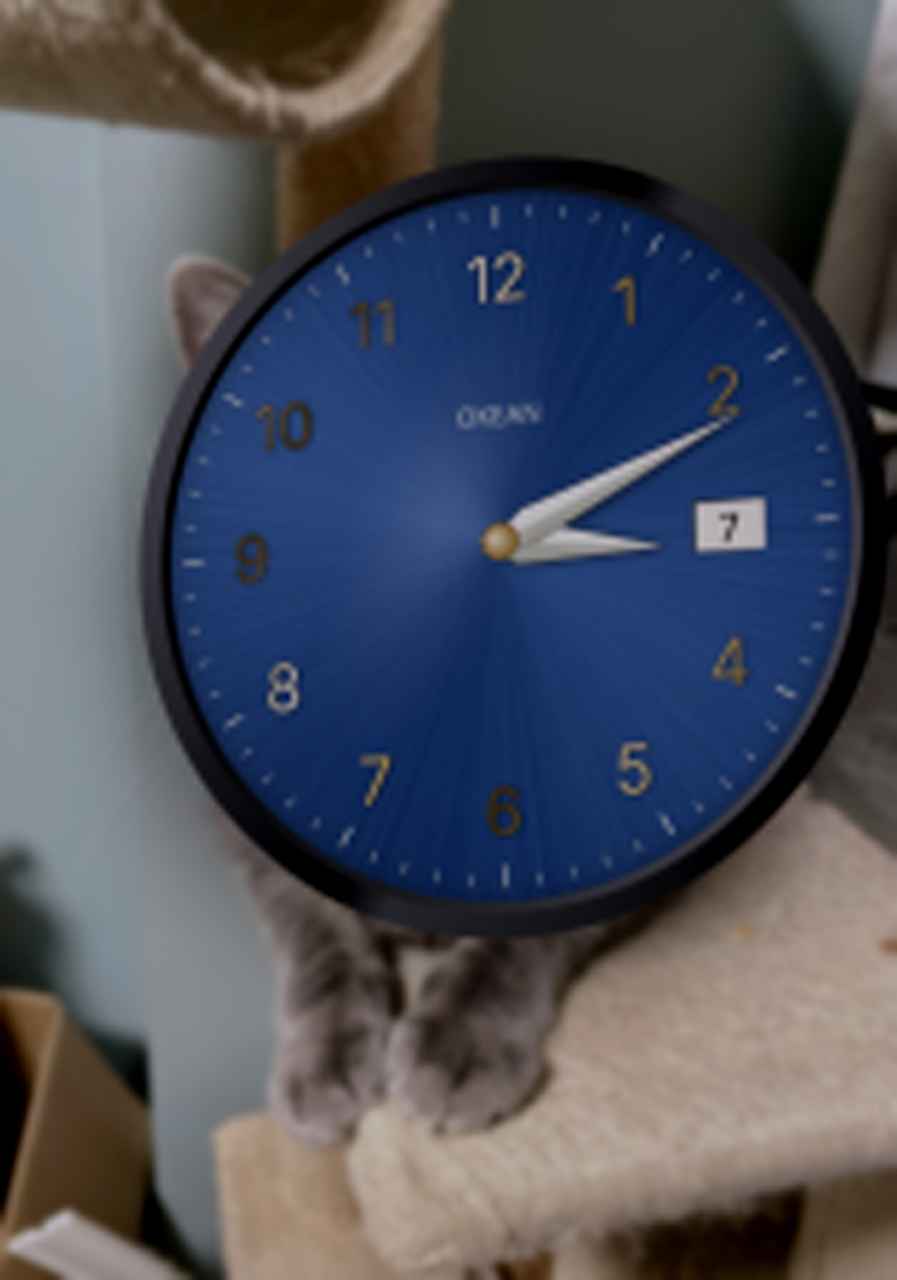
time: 3:11
